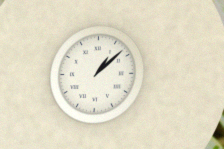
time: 1:08
